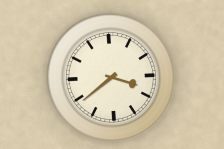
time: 3:39
